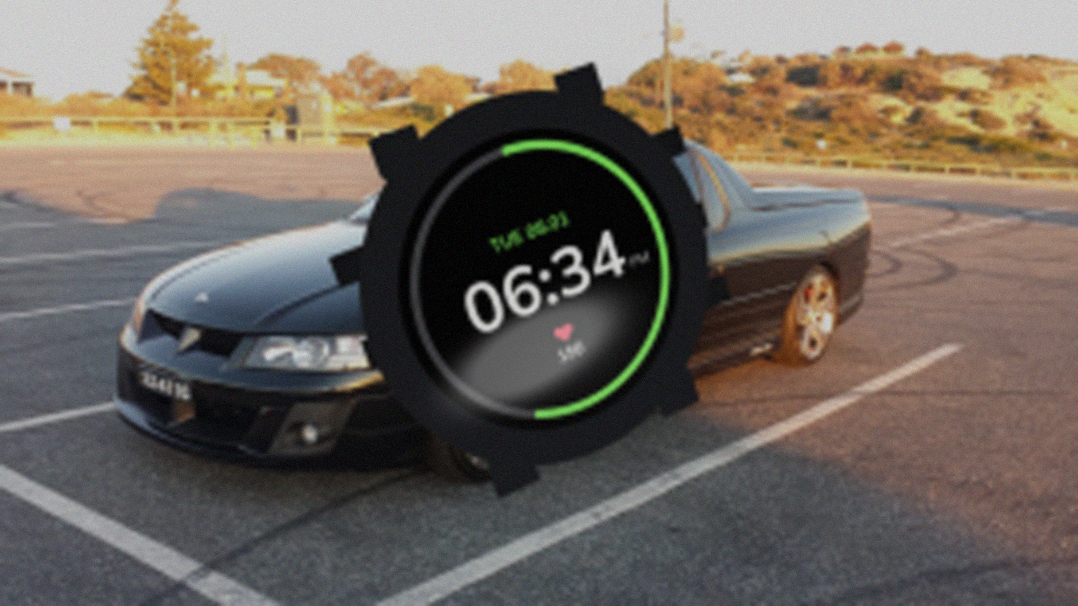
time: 6:34
